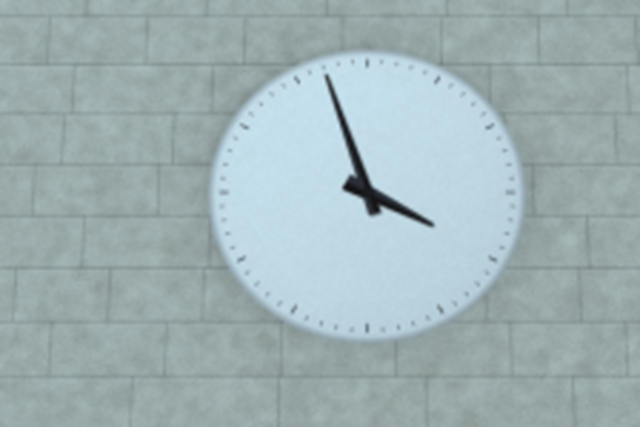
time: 3:57
